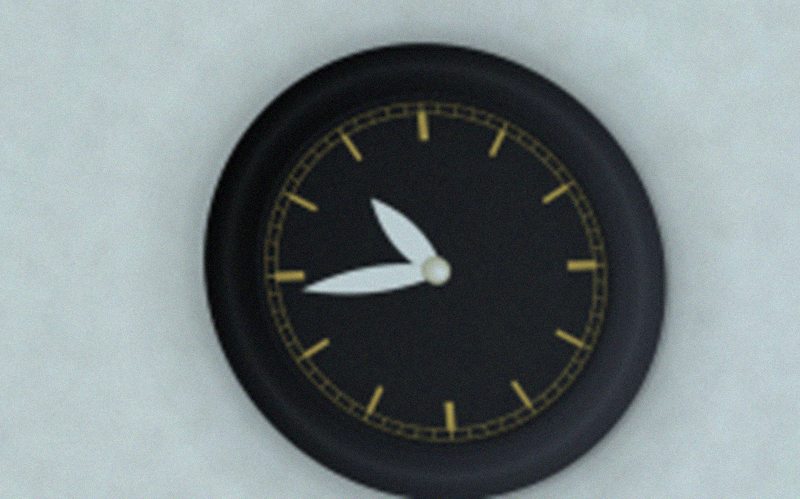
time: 10:44
